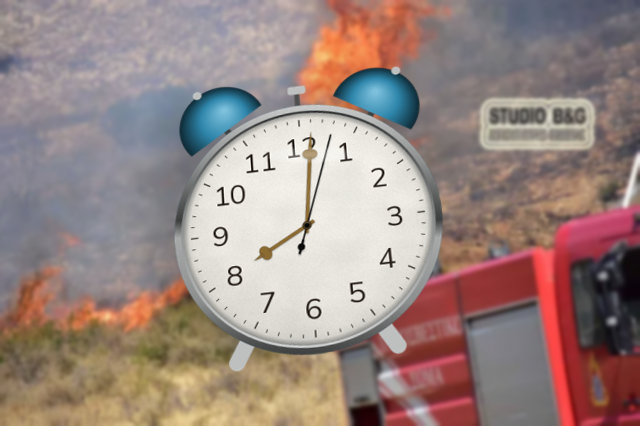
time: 8:01:03
